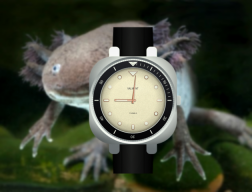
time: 9:01
